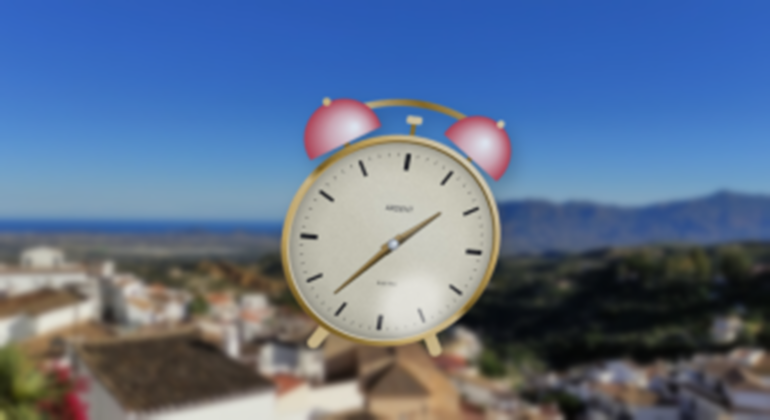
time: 1:37
